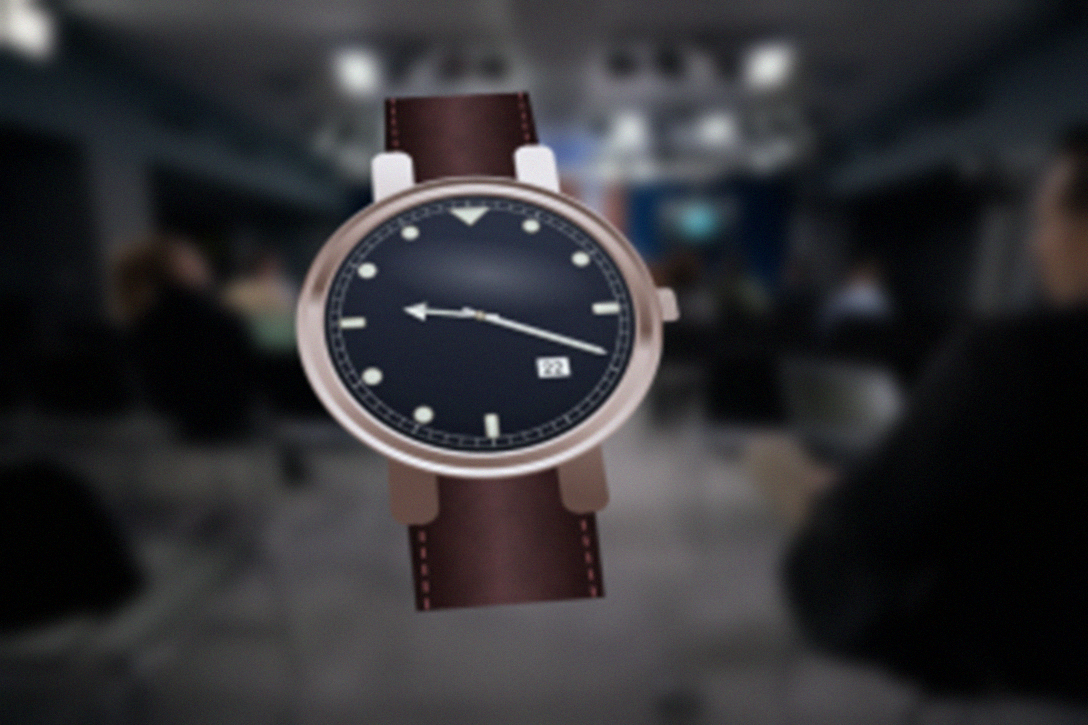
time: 9:19
